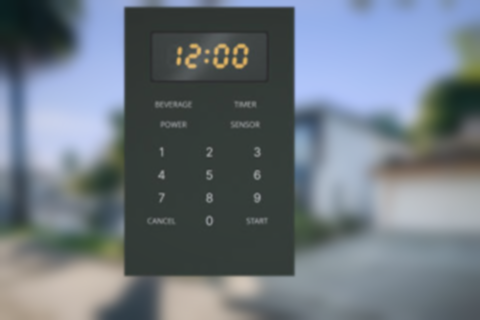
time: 12:00
